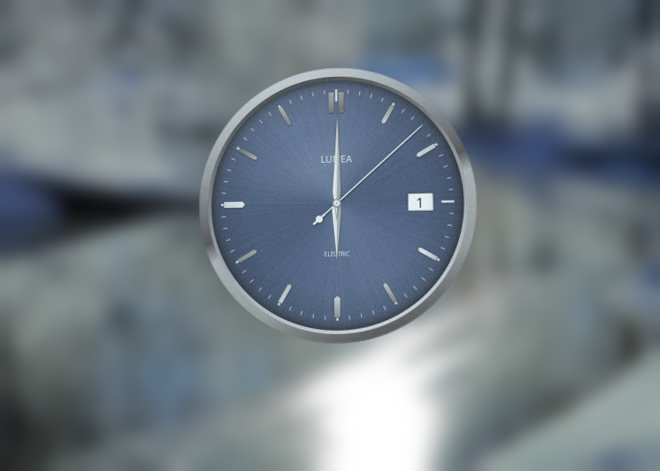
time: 6:00:08
